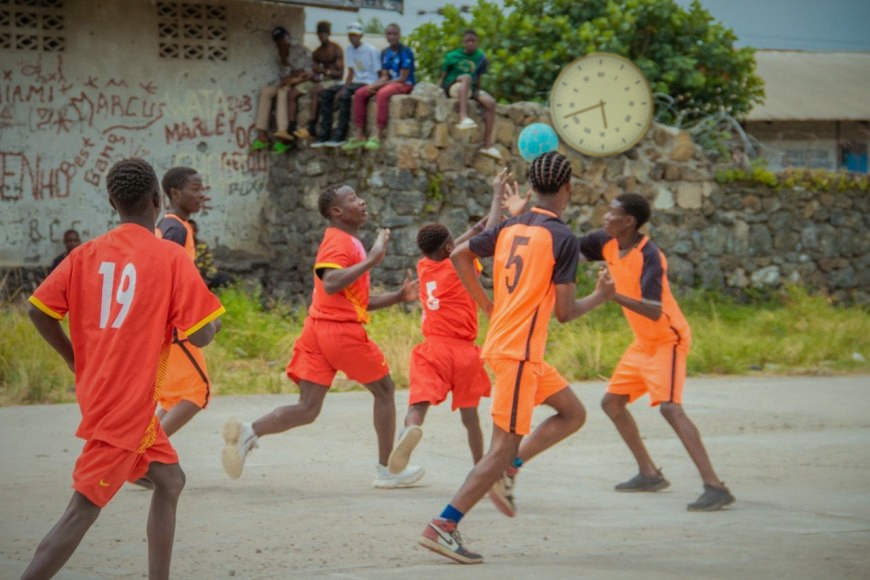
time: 5:42
